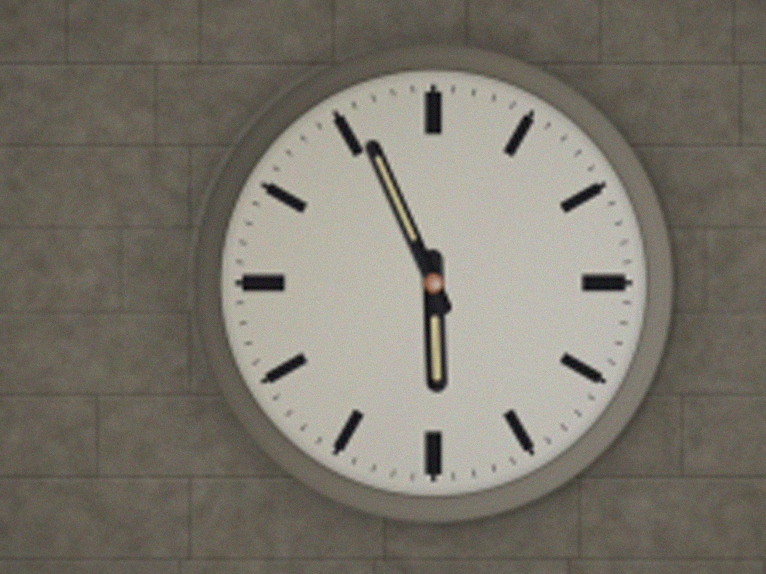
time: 5:56
